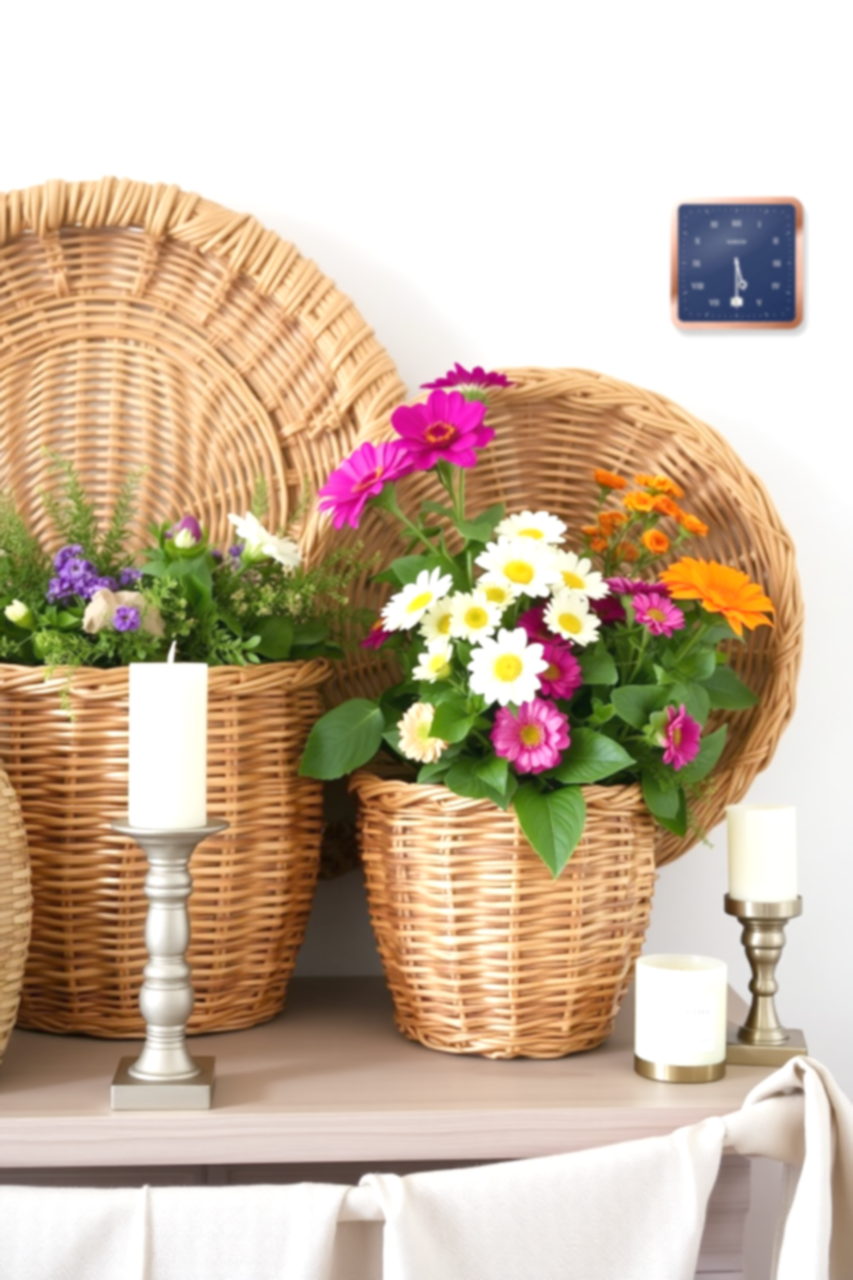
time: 5:30
